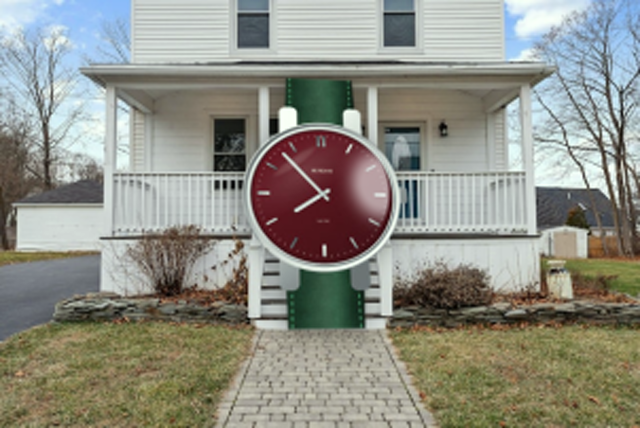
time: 7:53
